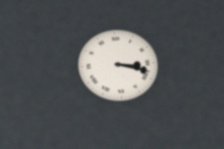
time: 3:18
